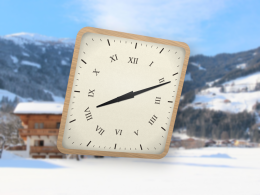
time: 8:11
